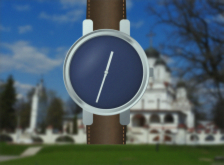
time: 12:33
